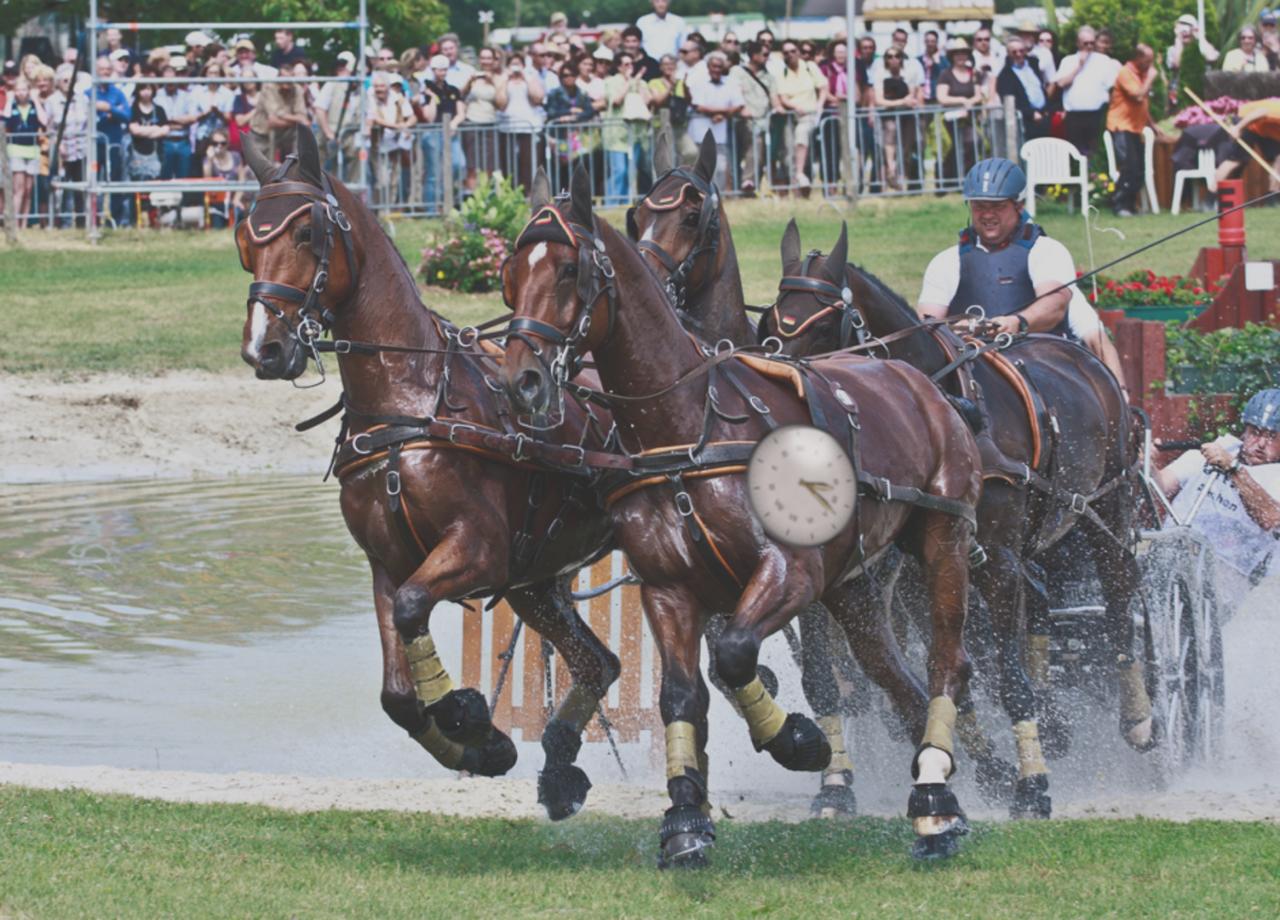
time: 3:23
